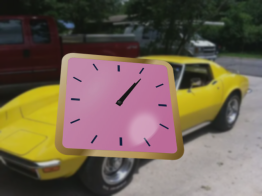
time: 1:06
